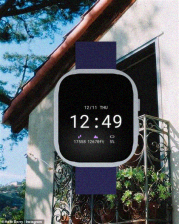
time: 12:49
